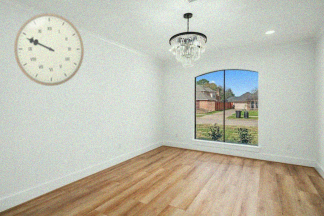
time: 9:49
